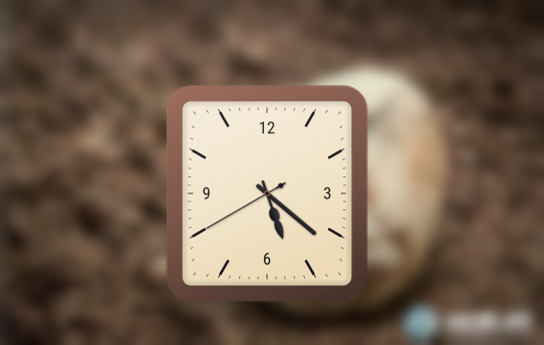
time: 5:21:40
